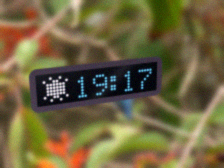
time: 19:17
